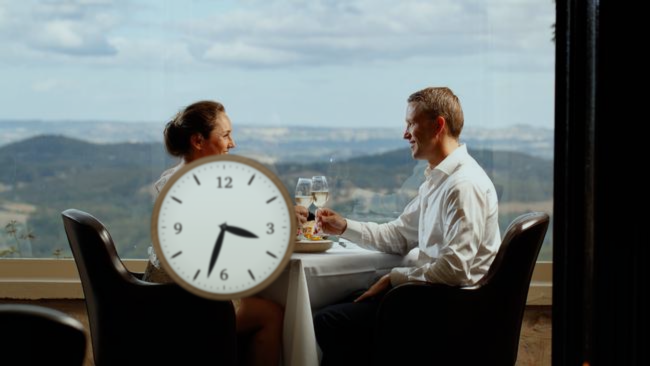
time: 3:33
